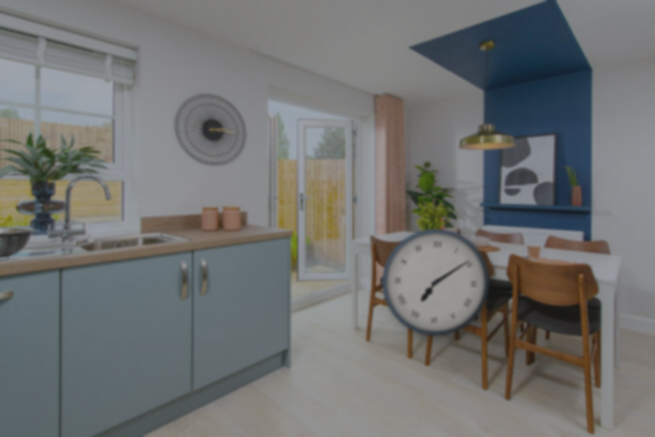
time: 7:09
